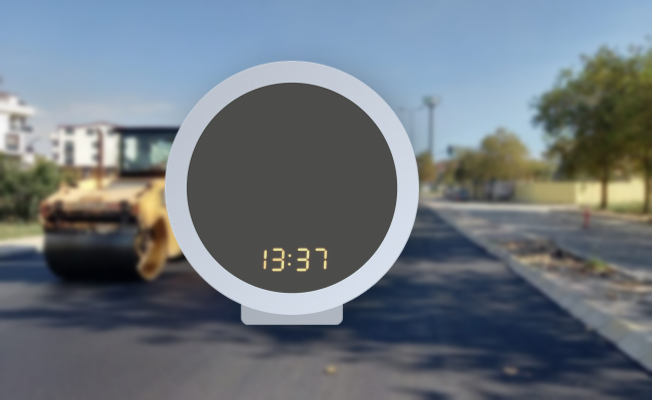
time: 13:37
